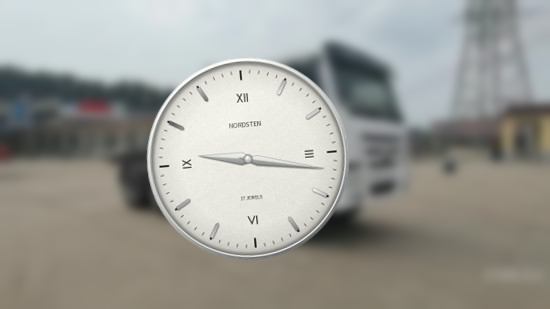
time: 9:17
